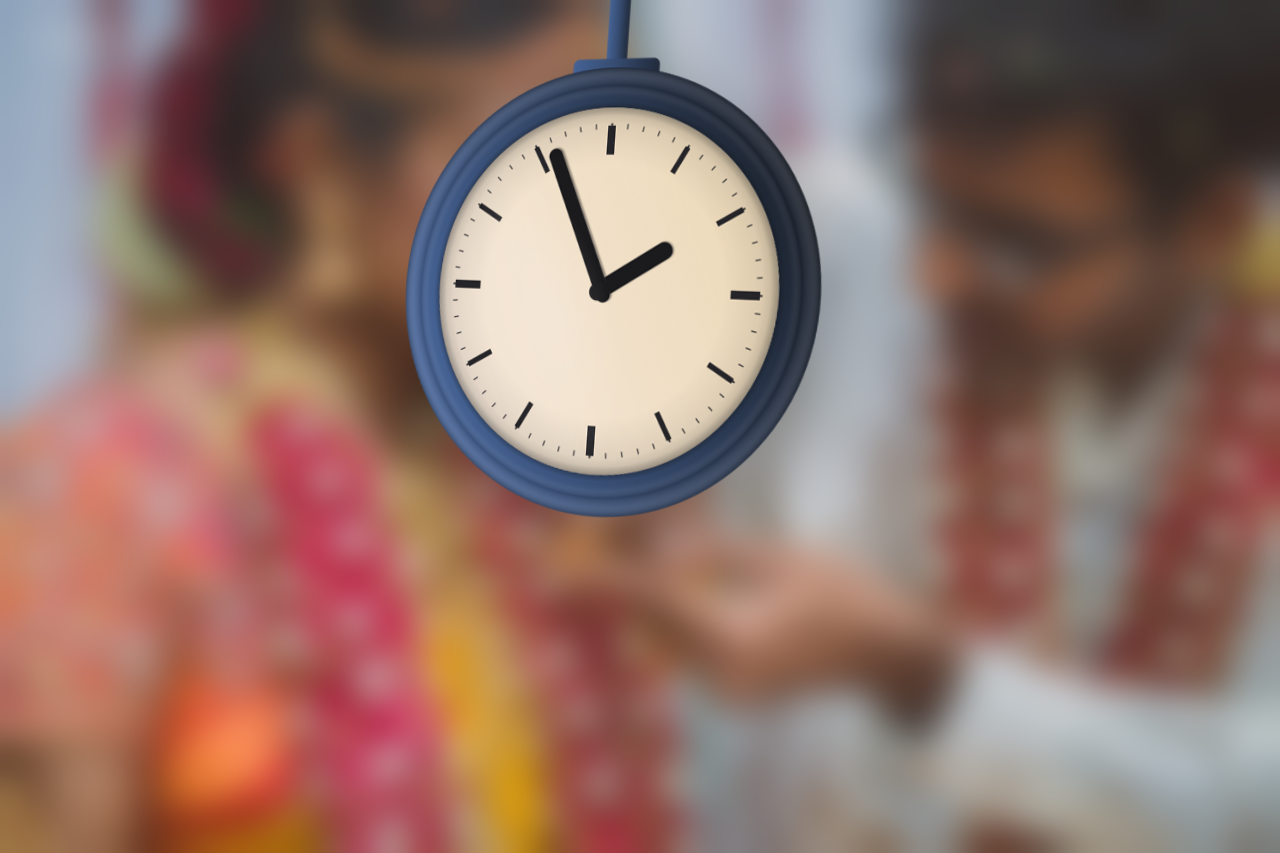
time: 1:56
